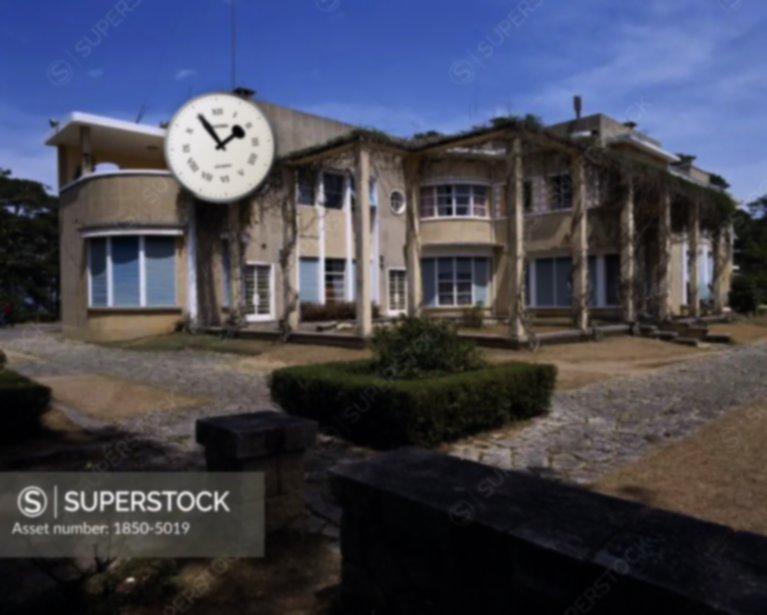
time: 1:55
